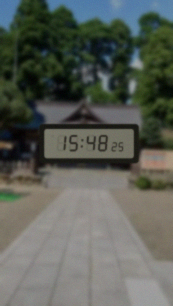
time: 15:48:25
